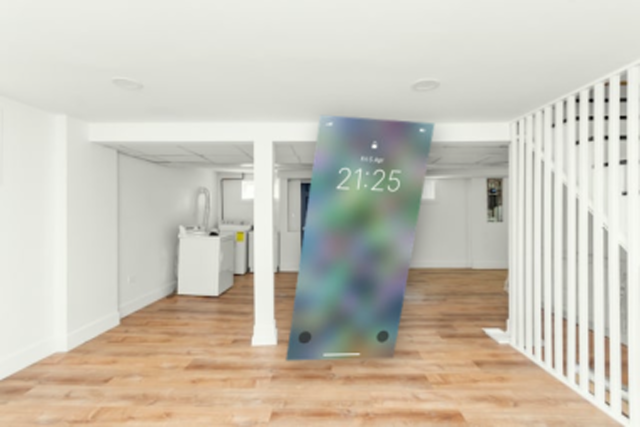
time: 21:25
